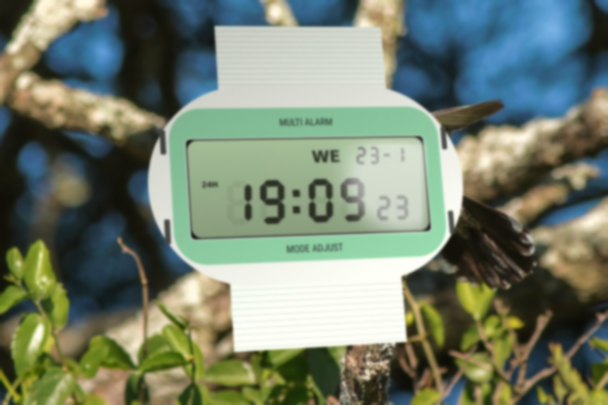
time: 19:09:23
